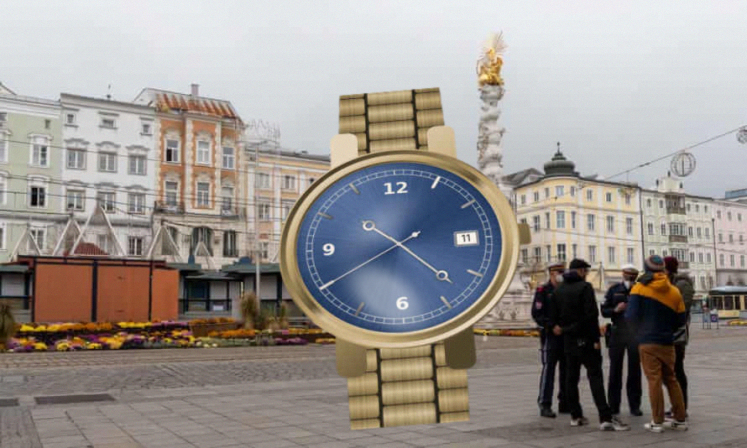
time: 10:22:40
